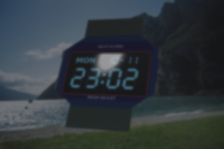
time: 23:02
